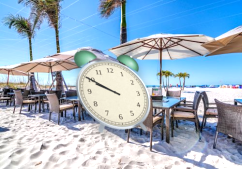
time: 9:50
